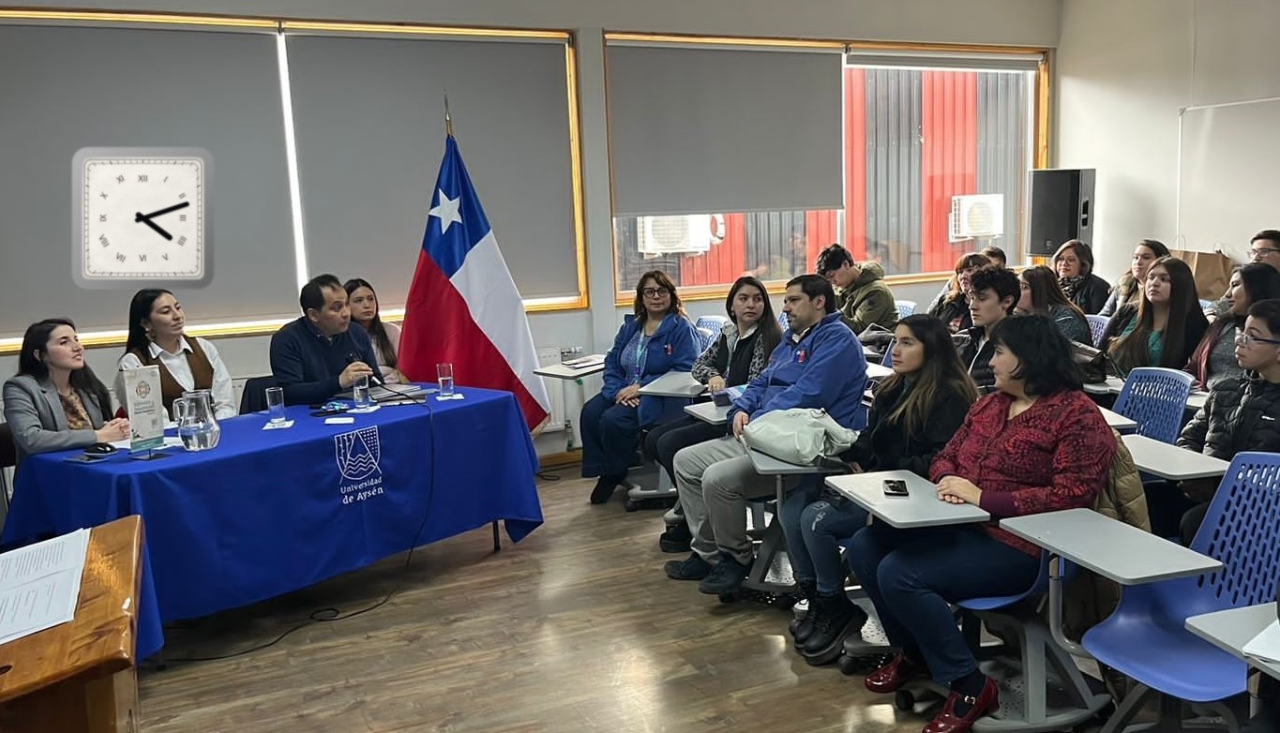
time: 4:12
